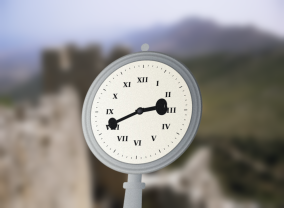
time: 2:41
